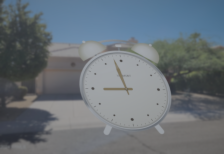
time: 8:58
